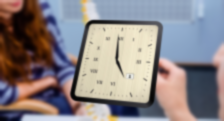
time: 4:59
